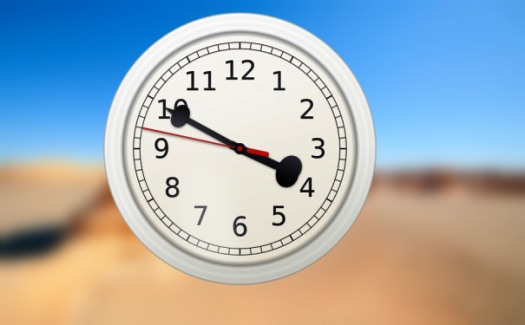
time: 3:49:47
